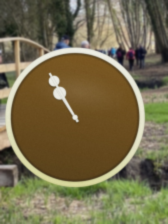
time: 10:55
